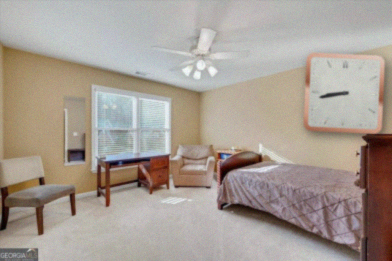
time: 8:43
